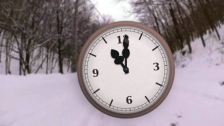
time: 11:01
